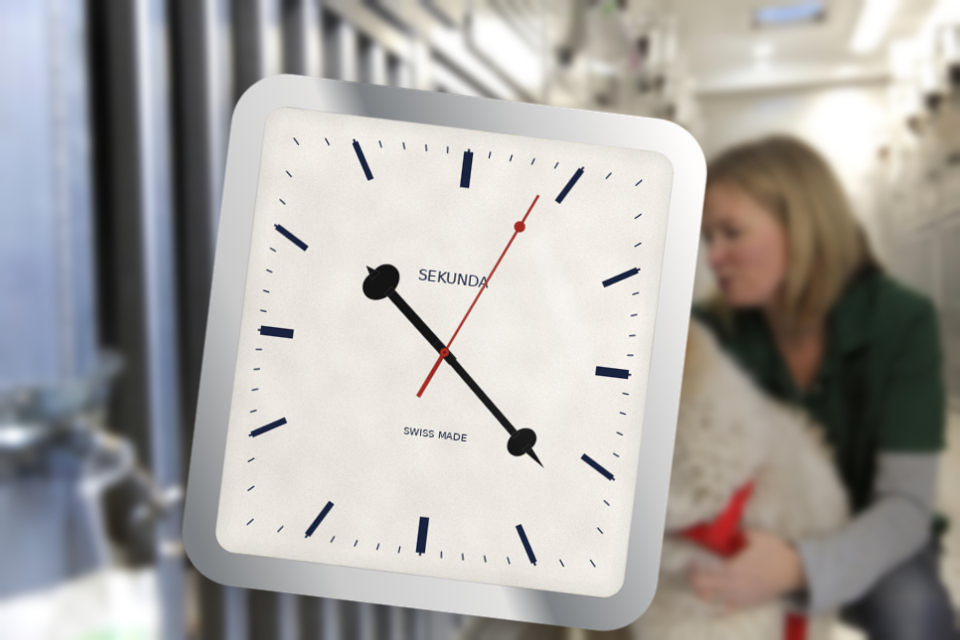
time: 10:22:04
